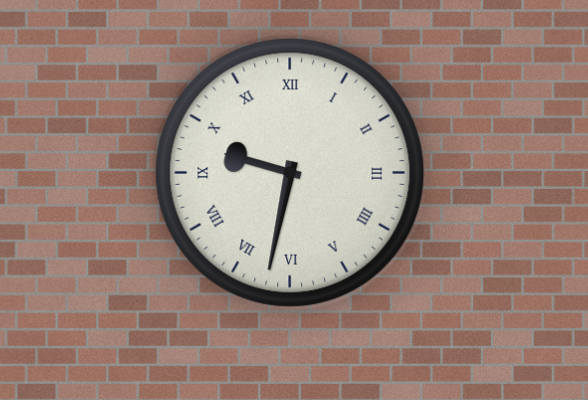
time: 9:32
